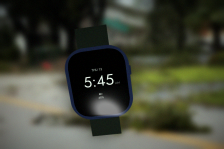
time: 5:45
